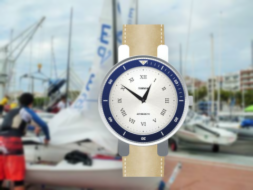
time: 12:51
